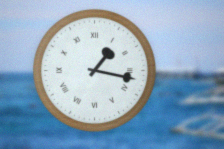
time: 1:17
